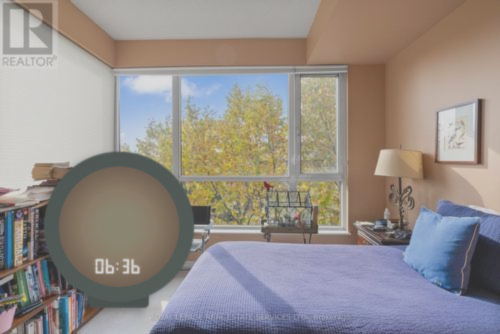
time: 6:36
